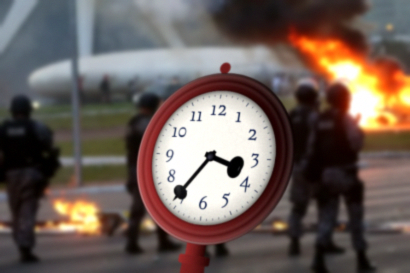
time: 3:36
